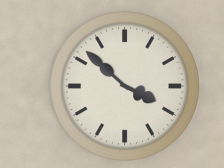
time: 3:52
